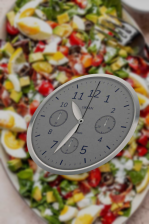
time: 10:33
